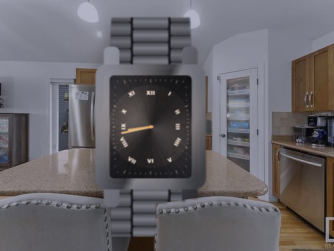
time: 8:43
